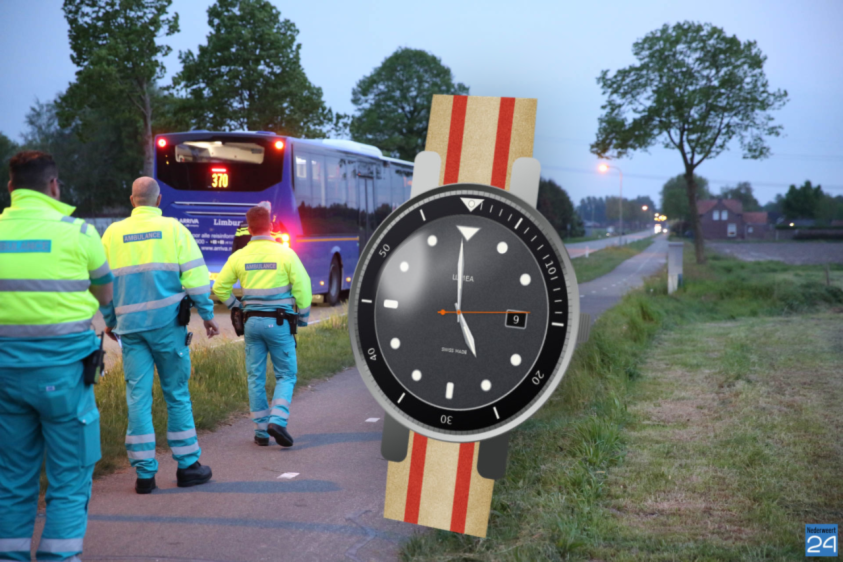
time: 4:59:14
